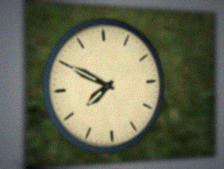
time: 7:50
